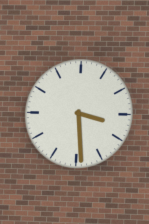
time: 3:29
